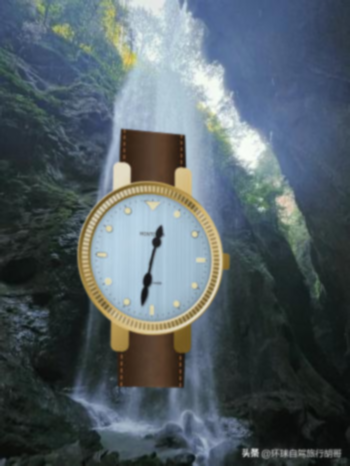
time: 12:32
